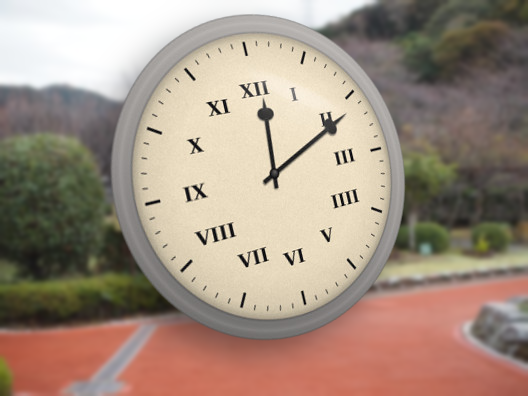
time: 12:11
